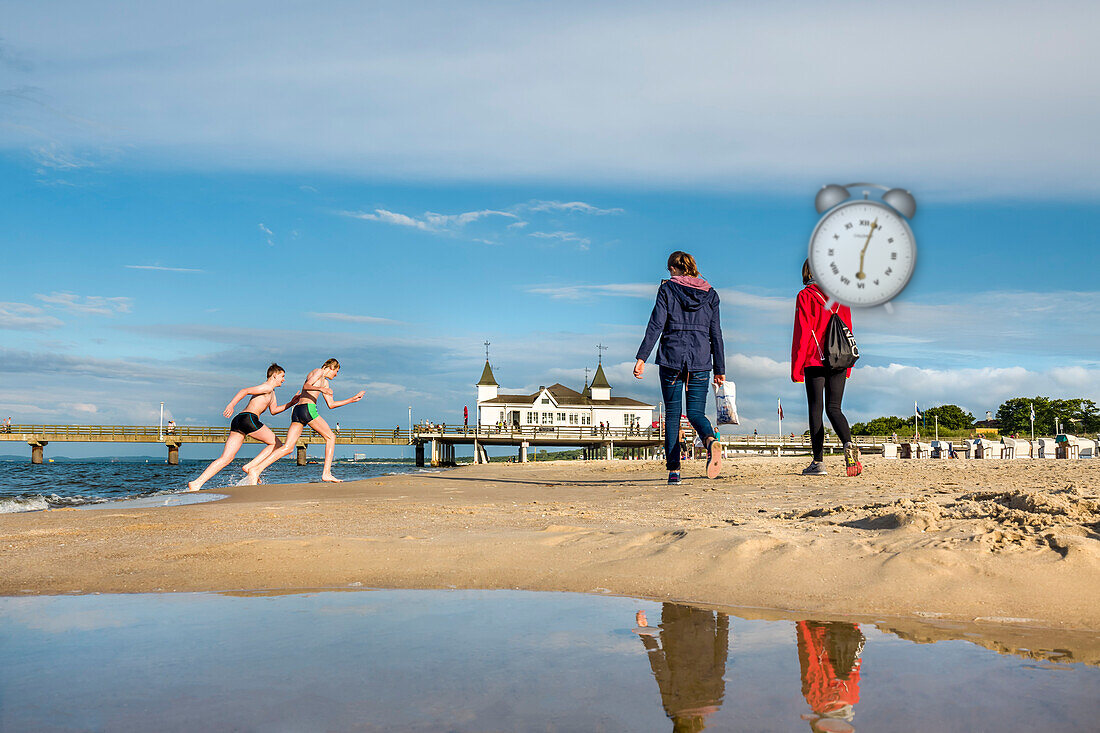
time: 6:03
